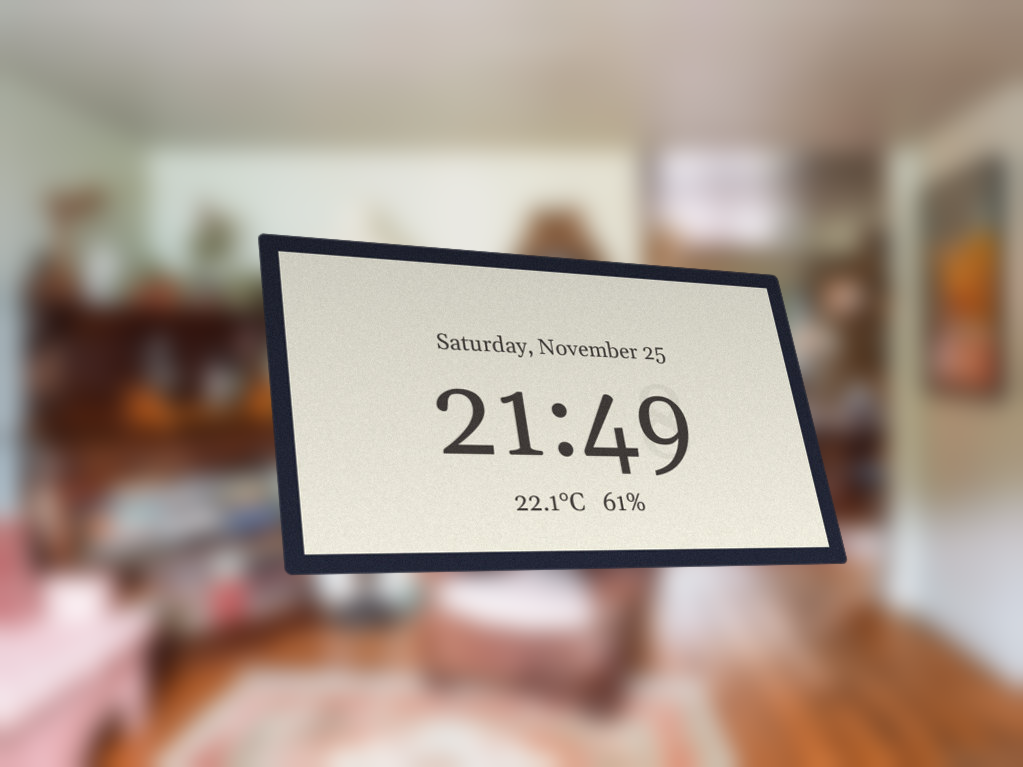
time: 21:49
